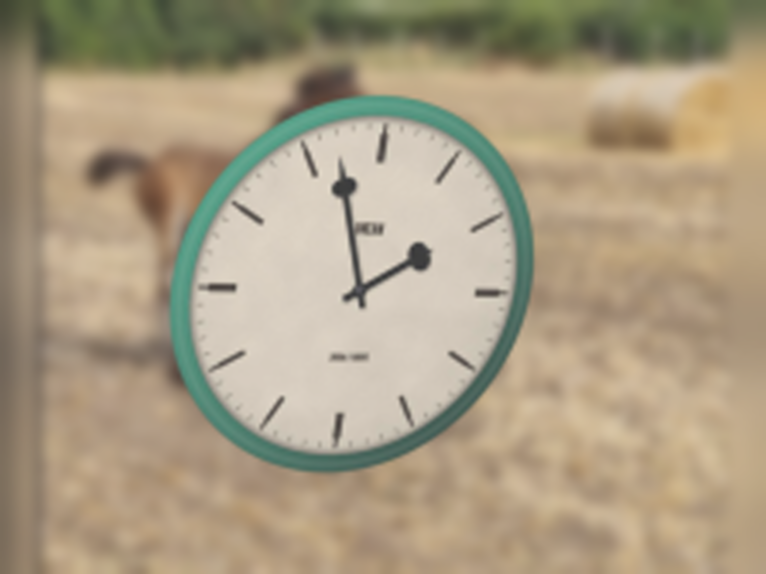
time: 1:57
